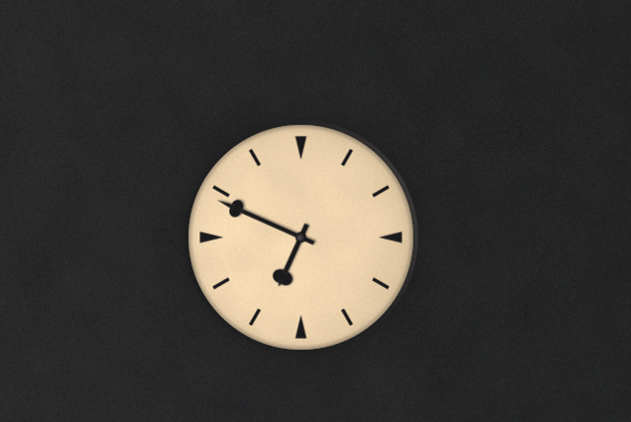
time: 6:49
